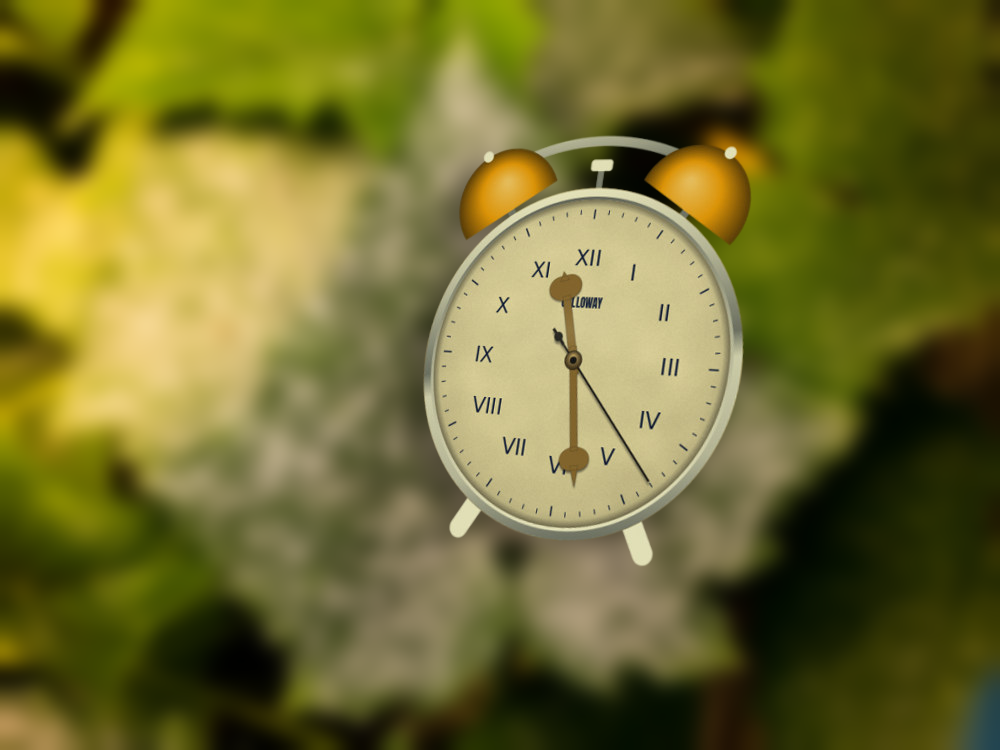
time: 11:28:23
